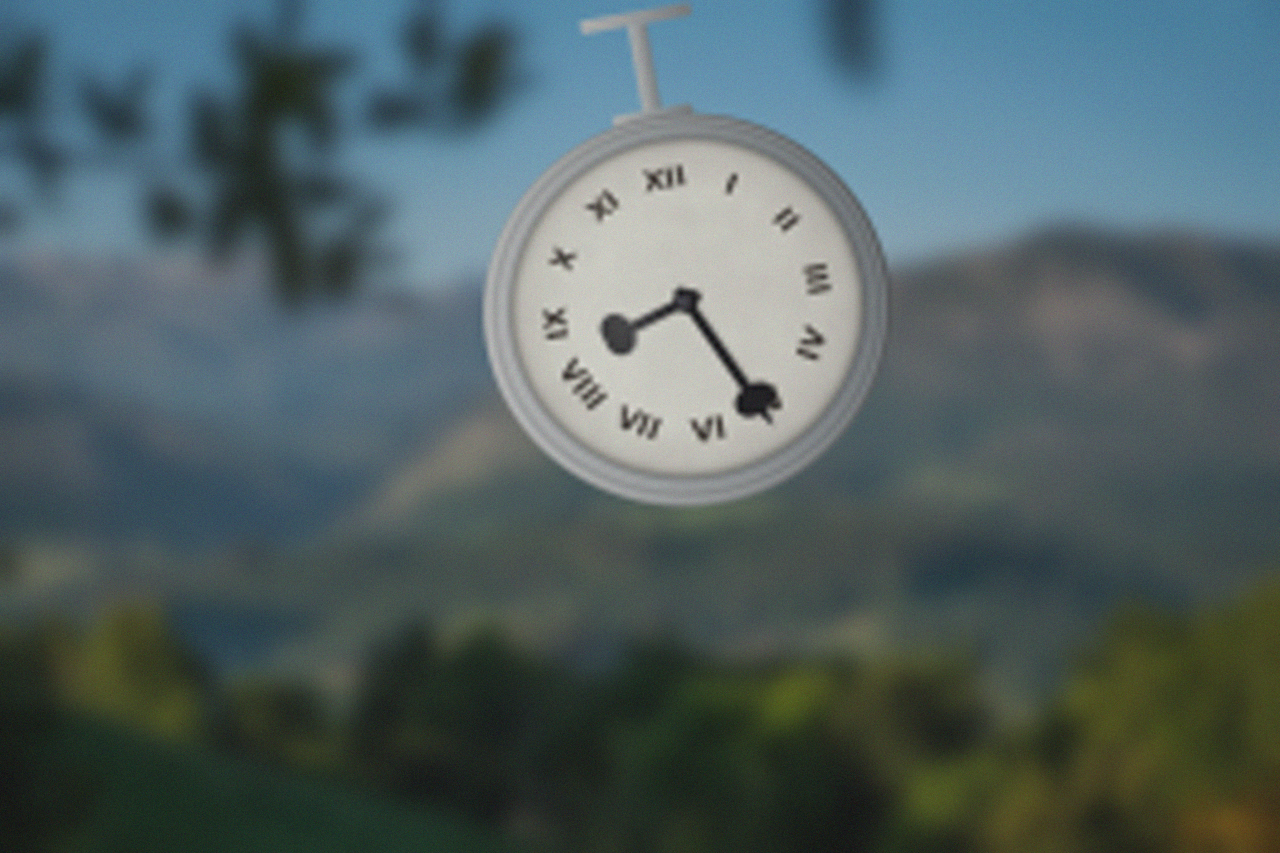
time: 8:26
